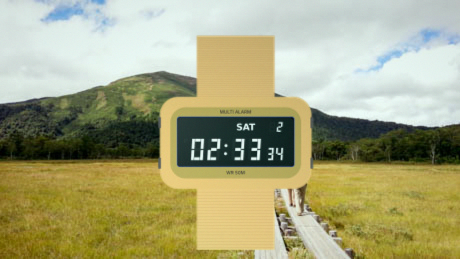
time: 2:33:34
